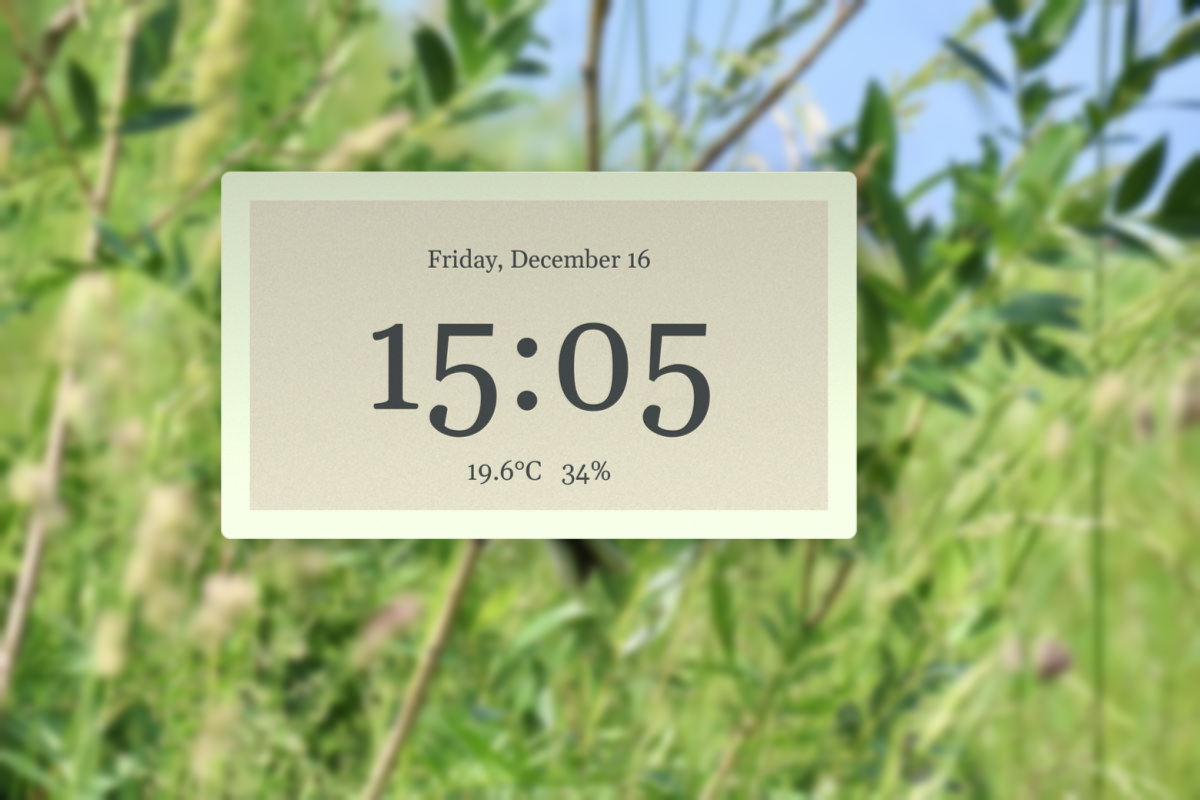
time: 15:05
